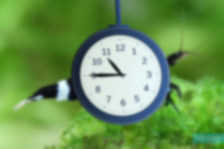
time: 10:45
